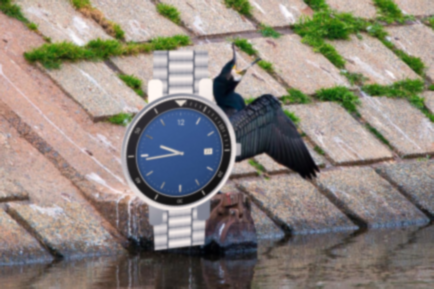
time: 9:44
